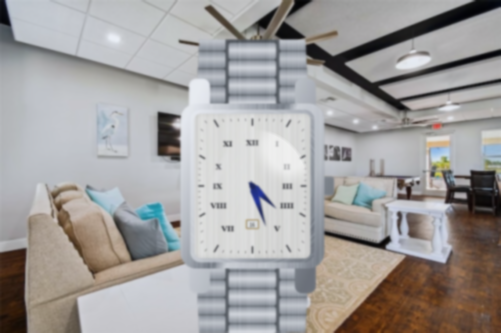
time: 4:27
